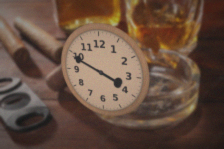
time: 3:49
